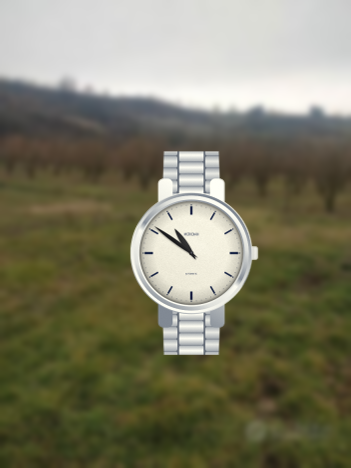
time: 10:51
